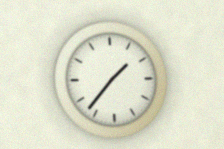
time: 1:37
